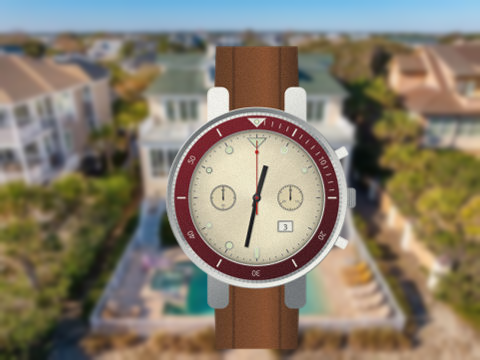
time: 12:32
